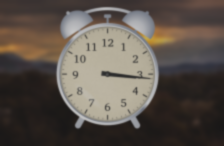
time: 3:16
